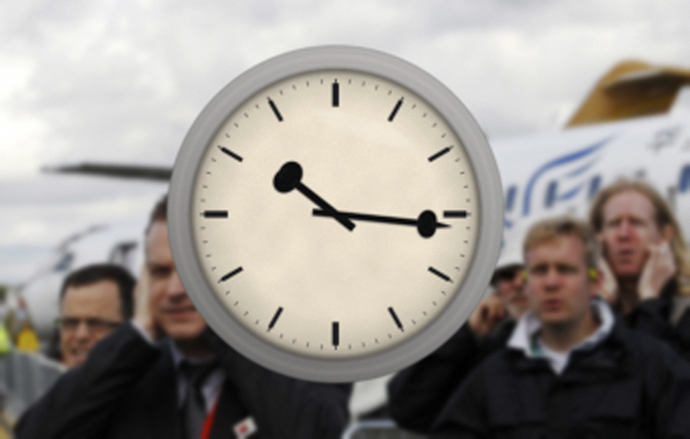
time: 10:16
